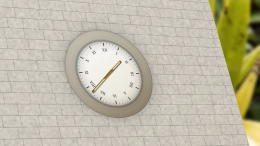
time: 1:38
